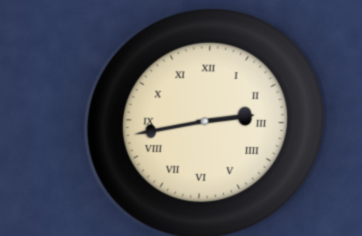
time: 2:43
